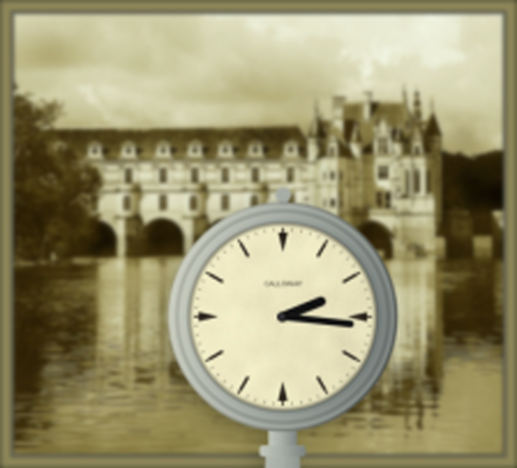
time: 2:16
